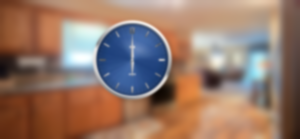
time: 6:00
